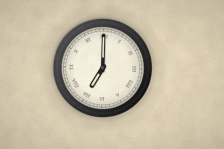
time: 7:00
